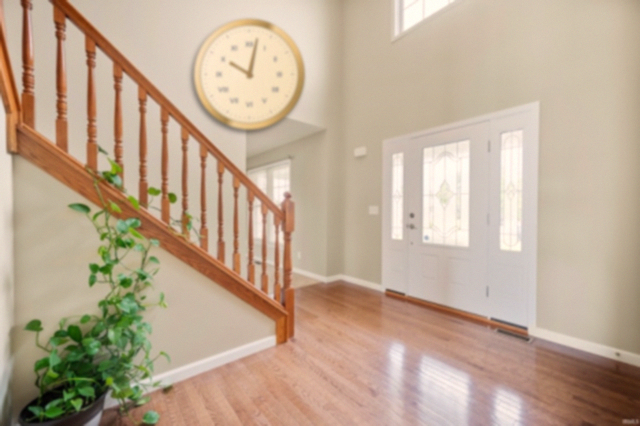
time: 10:02
